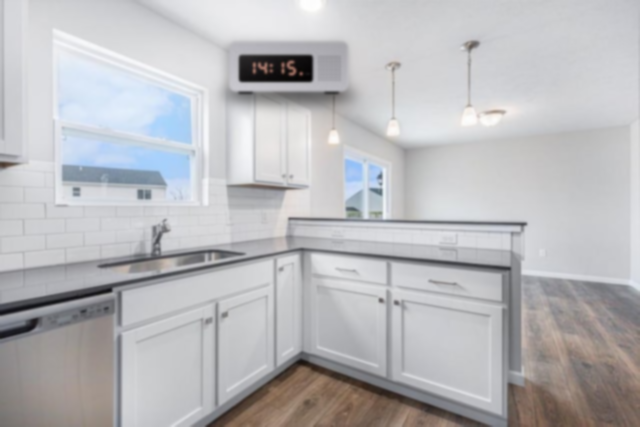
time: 14:15
